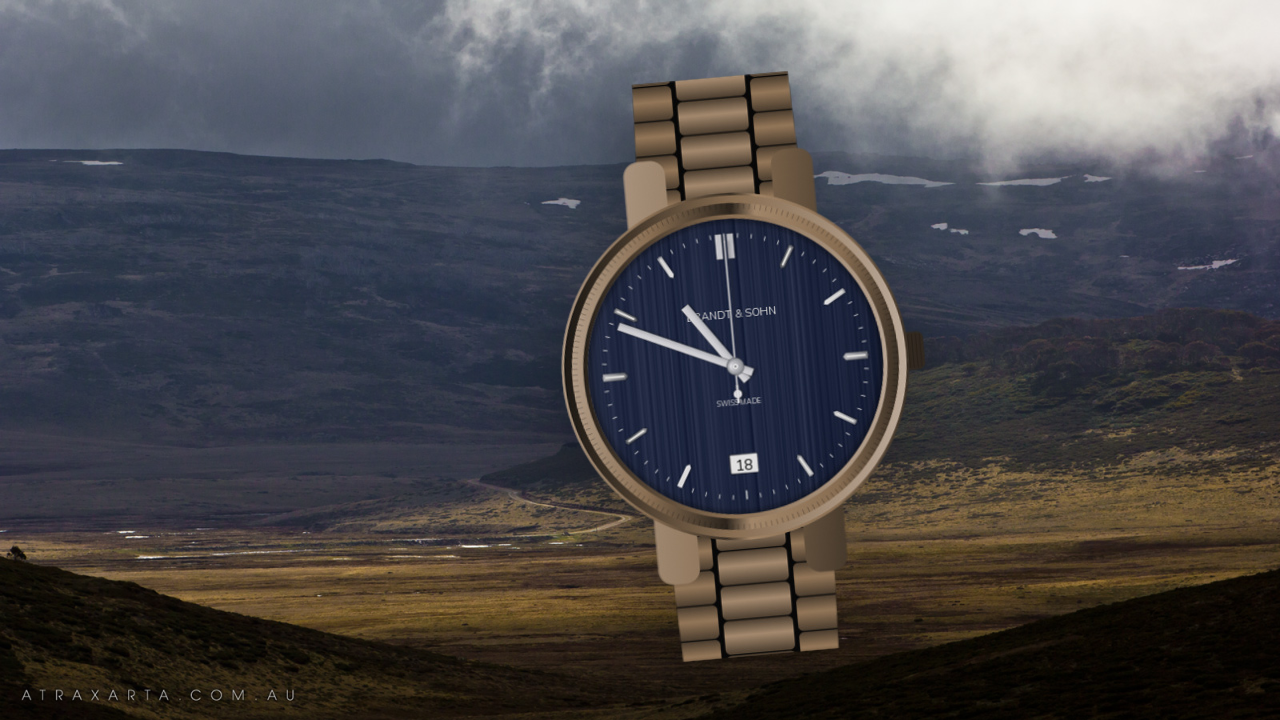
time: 10:49:00
